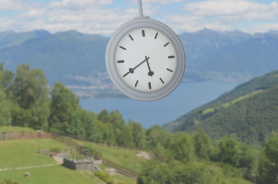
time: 5:40
